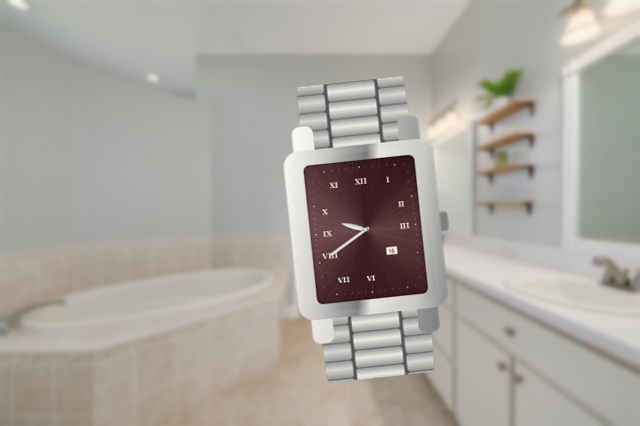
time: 9:40
